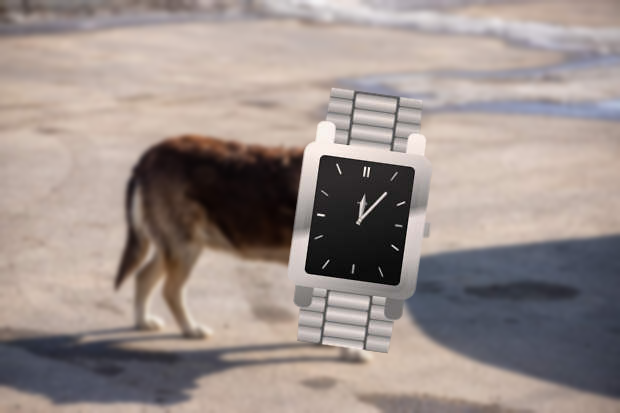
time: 12:06
